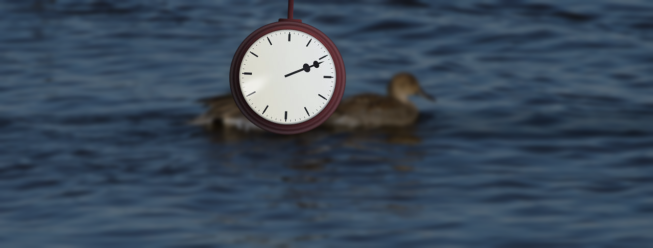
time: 2:11
